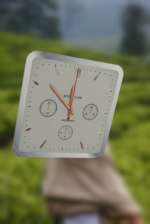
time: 11:52
